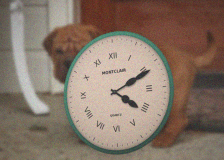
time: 4:11
